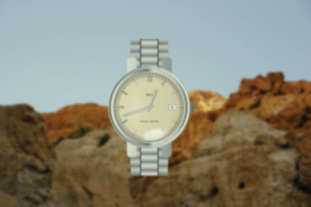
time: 12:42
